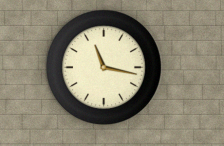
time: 11:17
